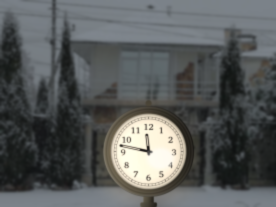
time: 11:47
